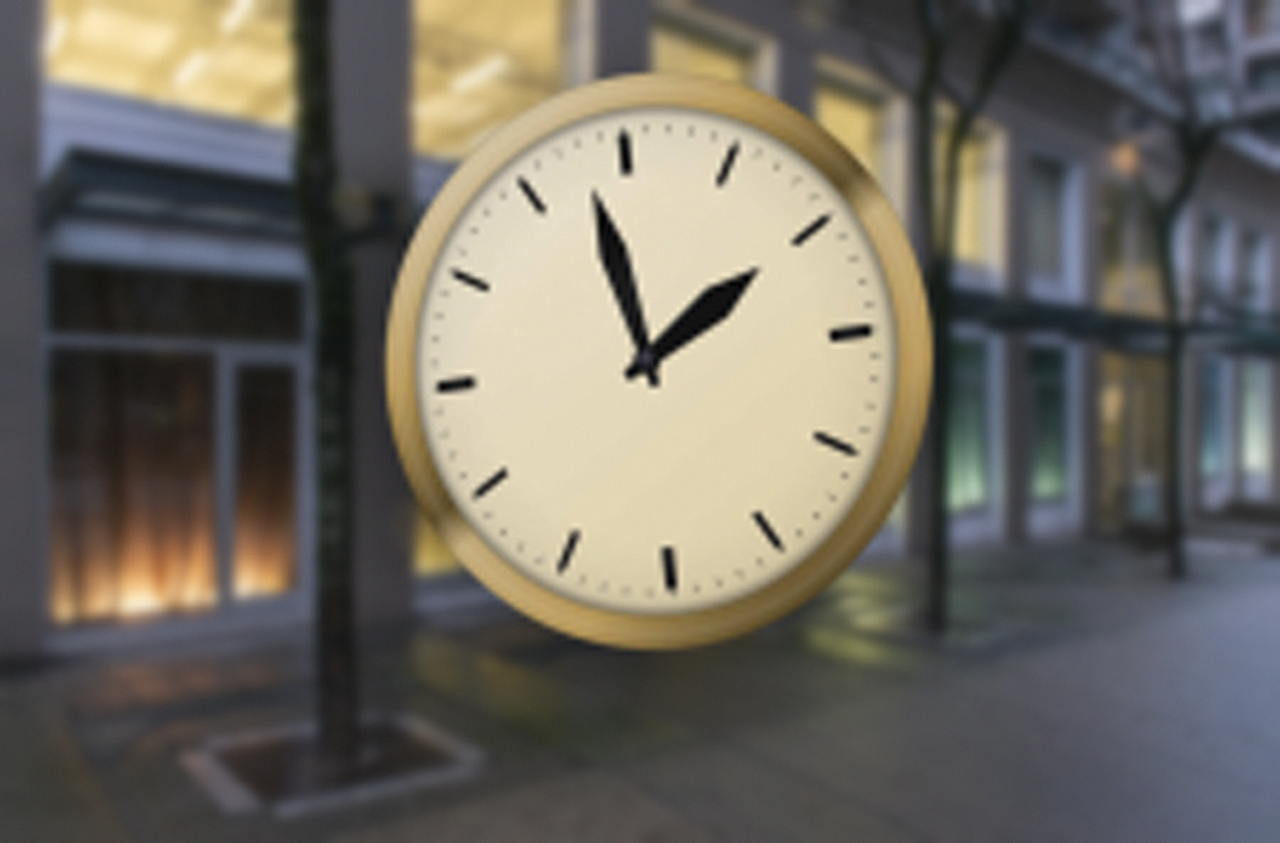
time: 1:58
